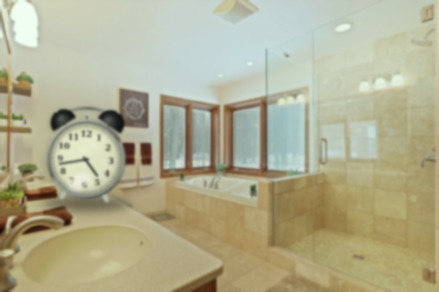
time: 4:43
